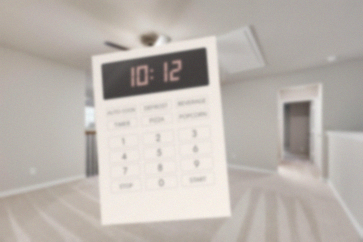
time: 10:12
